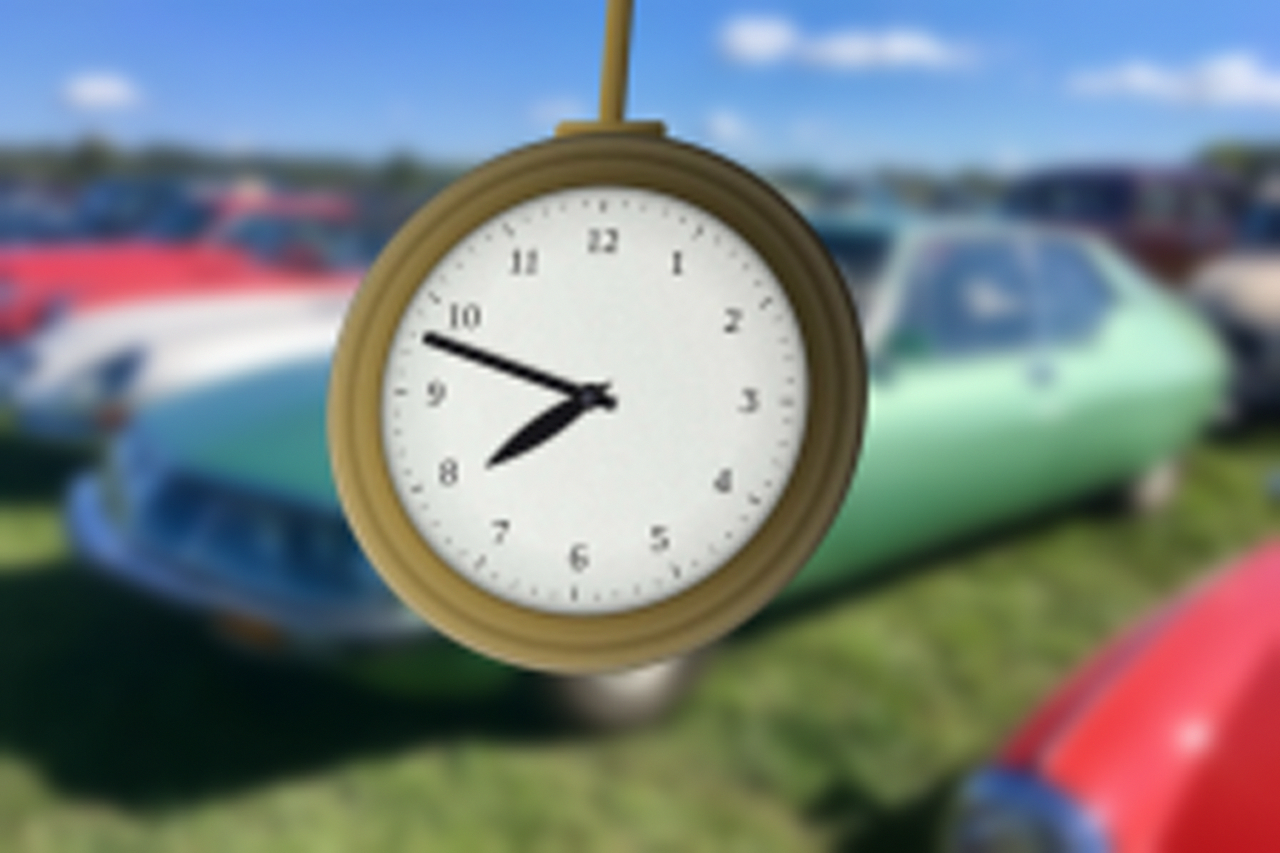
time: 7:48
